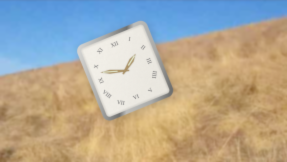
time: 1:48
